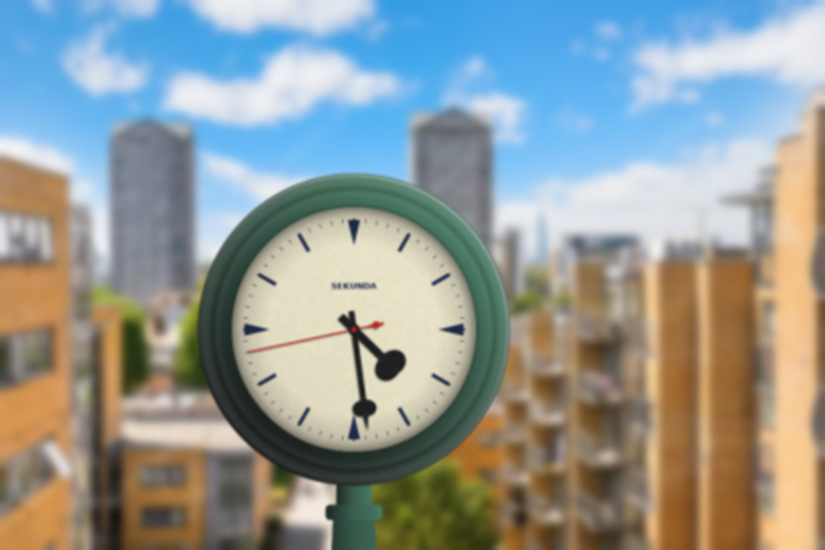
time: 4:28:43
